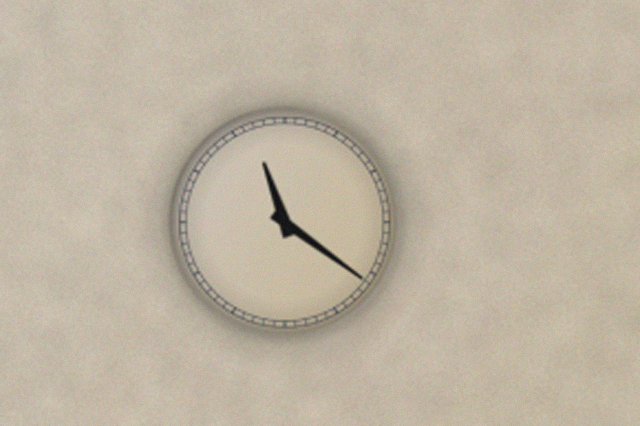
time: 11:21
